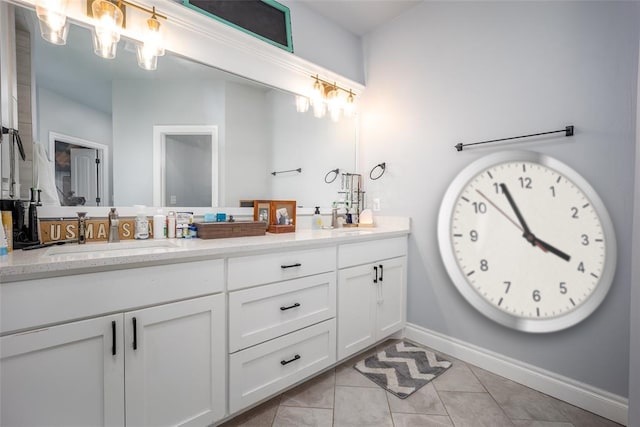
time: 3:55:52
